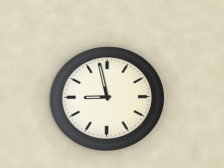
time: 8:58
